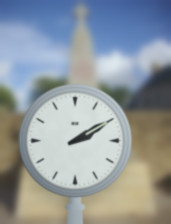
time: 2:10
